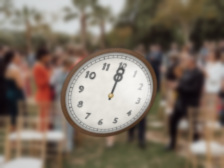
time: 12:00
